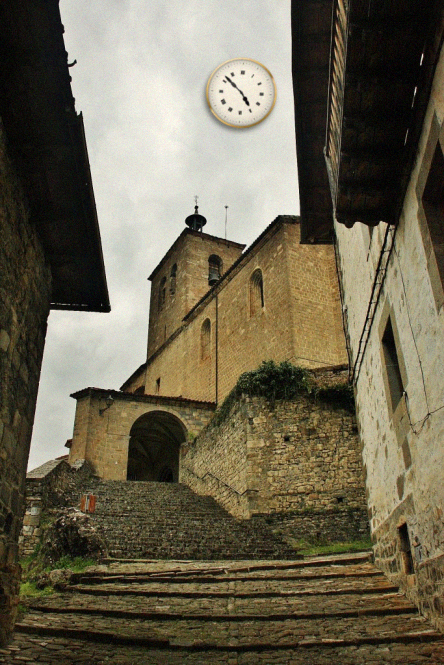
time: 4:52
